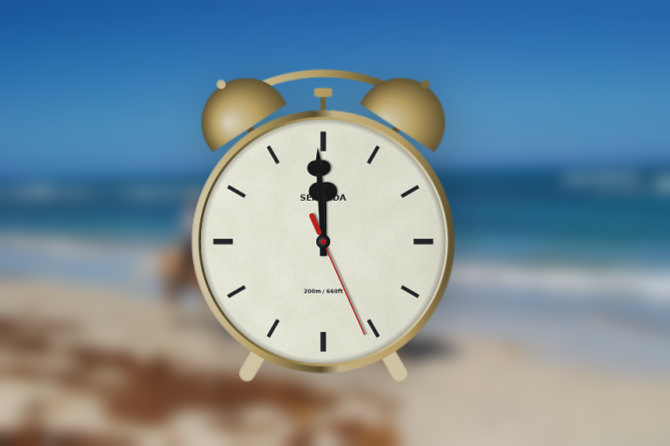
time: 11:59:26
